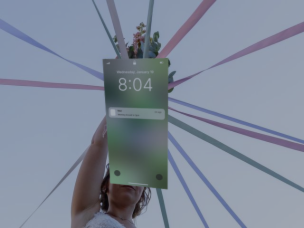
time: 8:04
